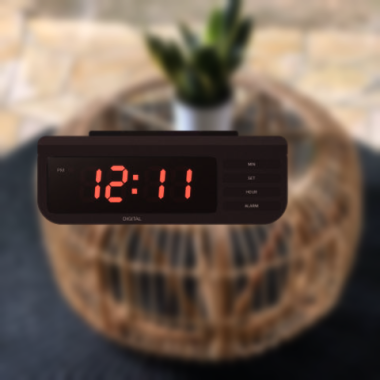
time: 12:11
